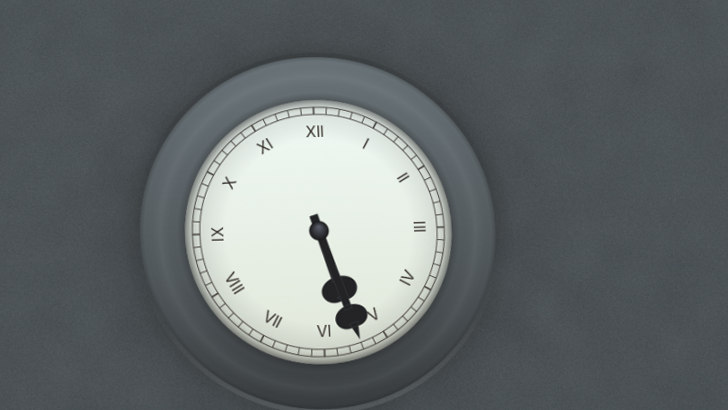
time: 5:27
